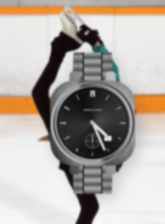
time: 4:26
